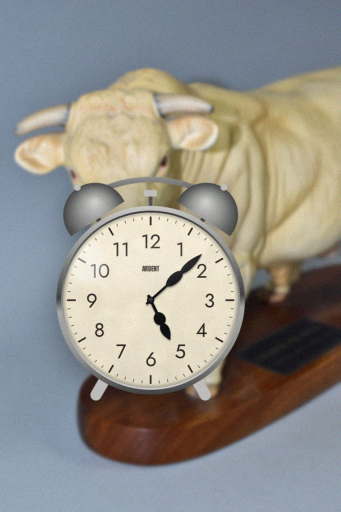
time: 5:08
